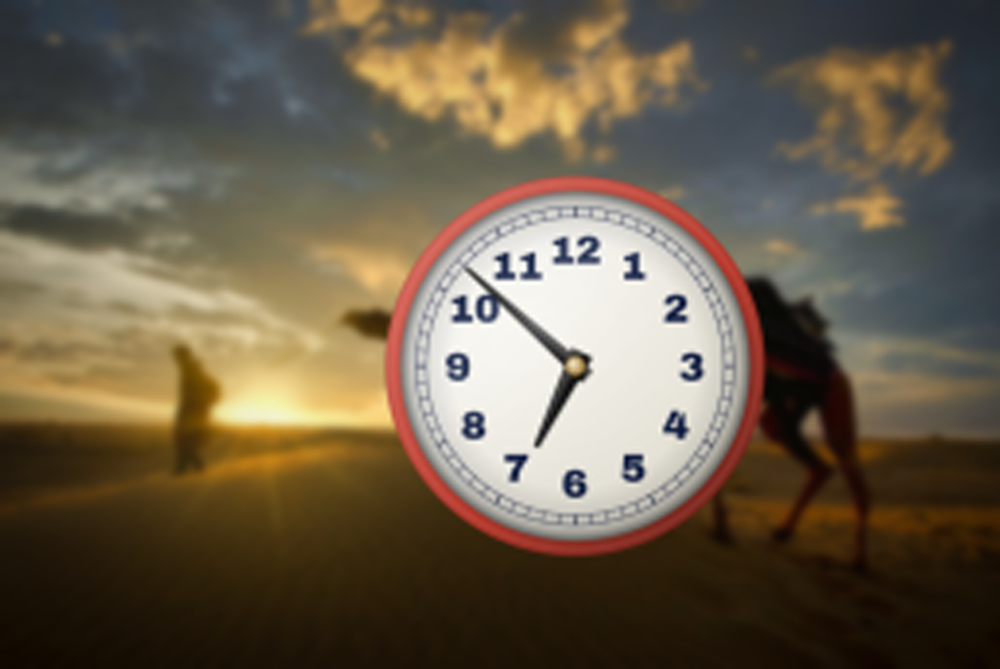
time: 6:52
